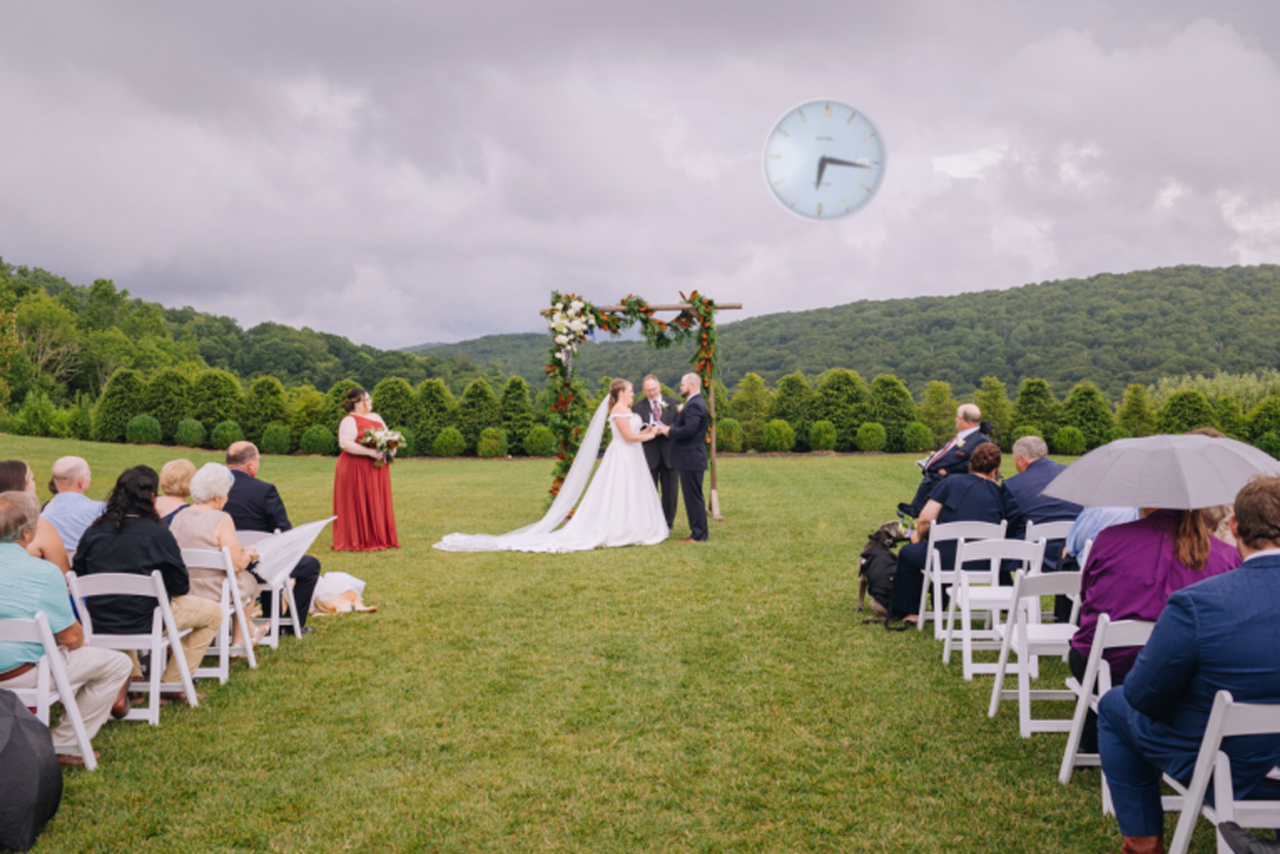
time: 6:16
